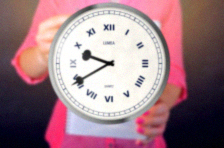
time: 9:40
